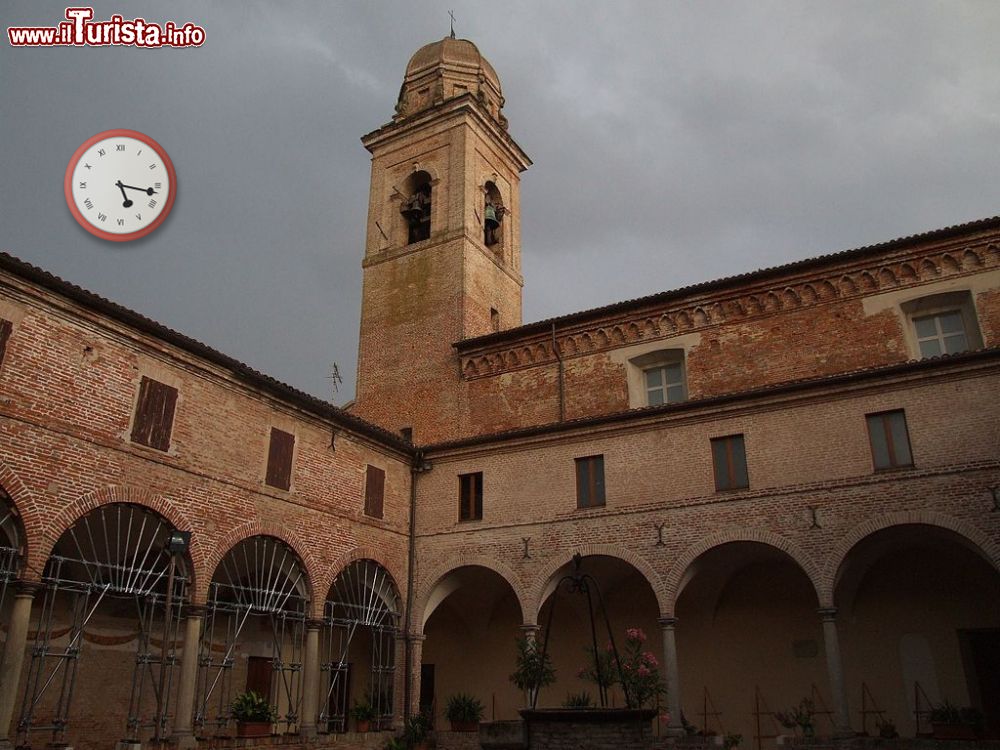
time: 5:17
